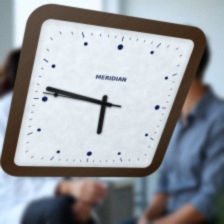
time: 5:46:46
